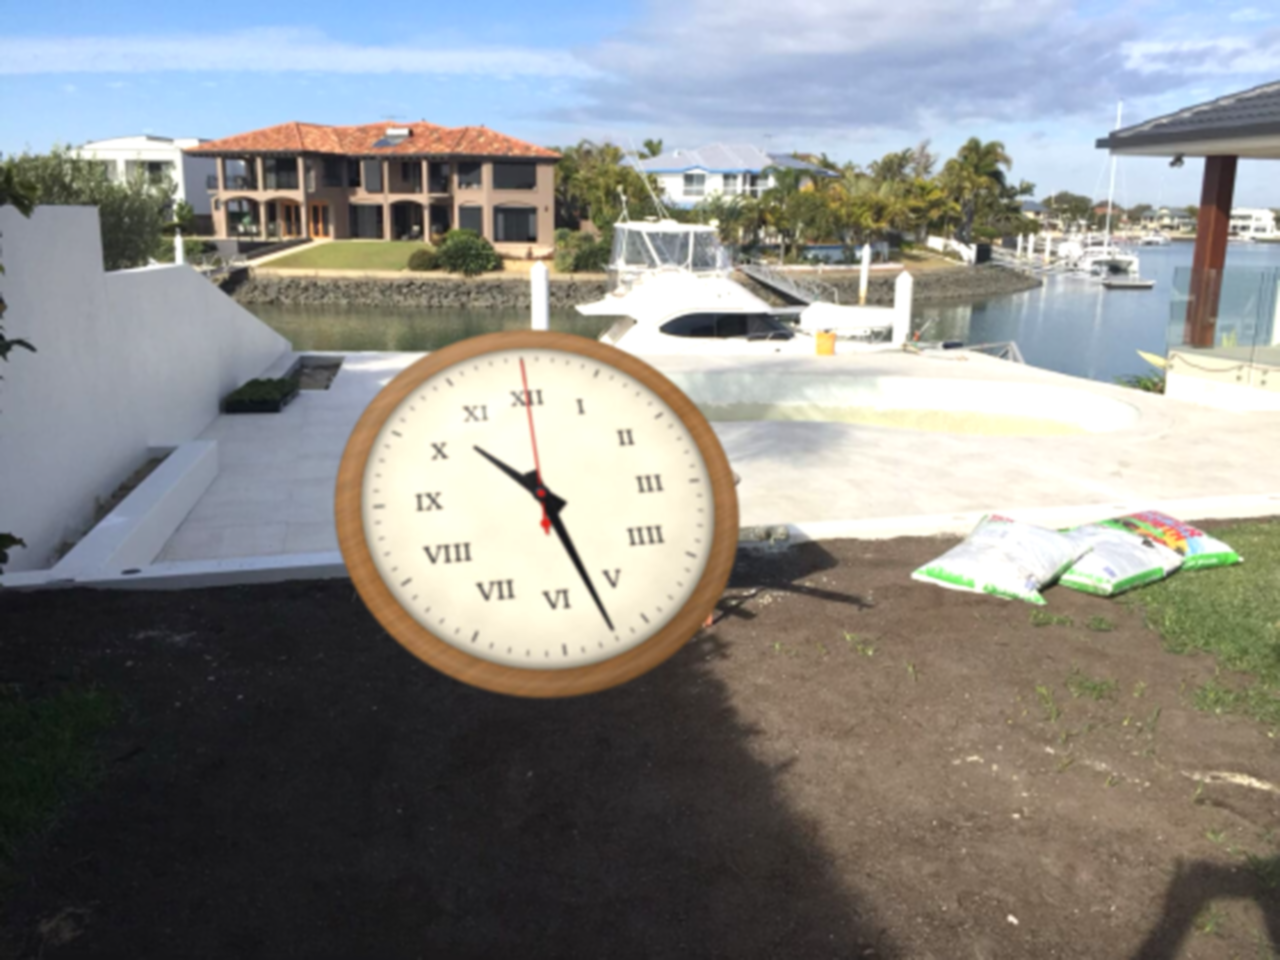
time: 10:27:00
